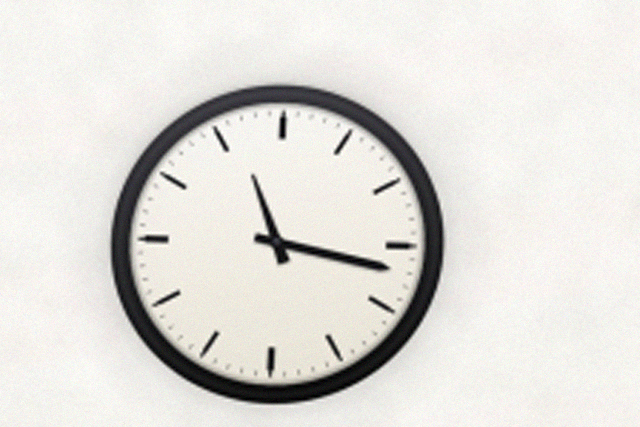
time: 11:17
